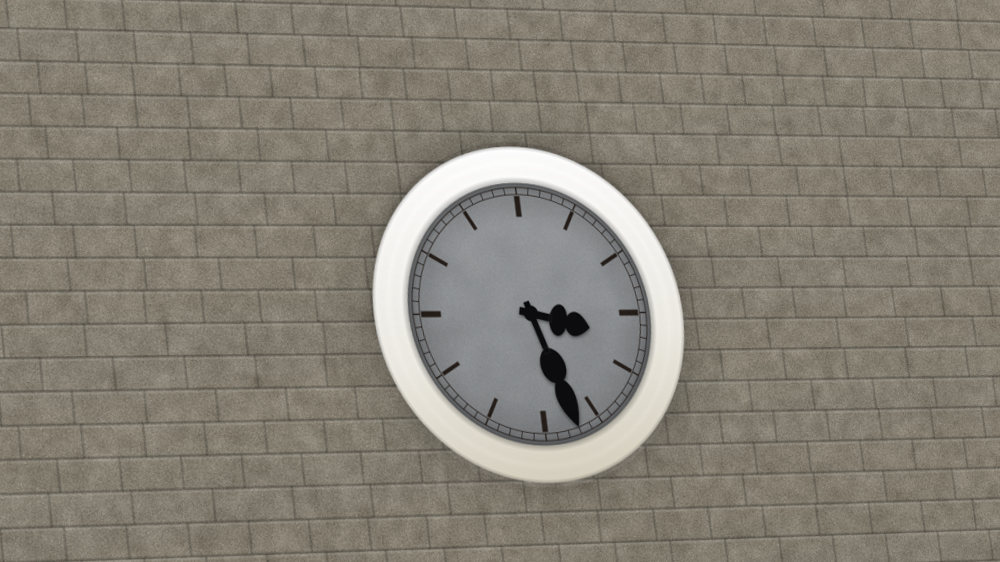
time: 3:27
